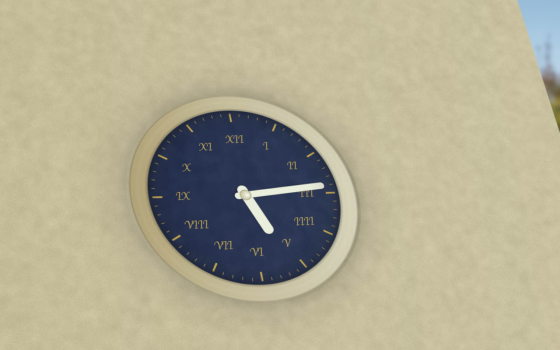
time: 5:14
